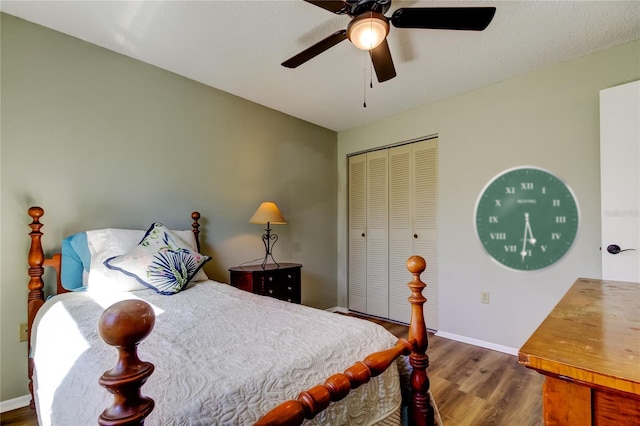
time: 5:31
